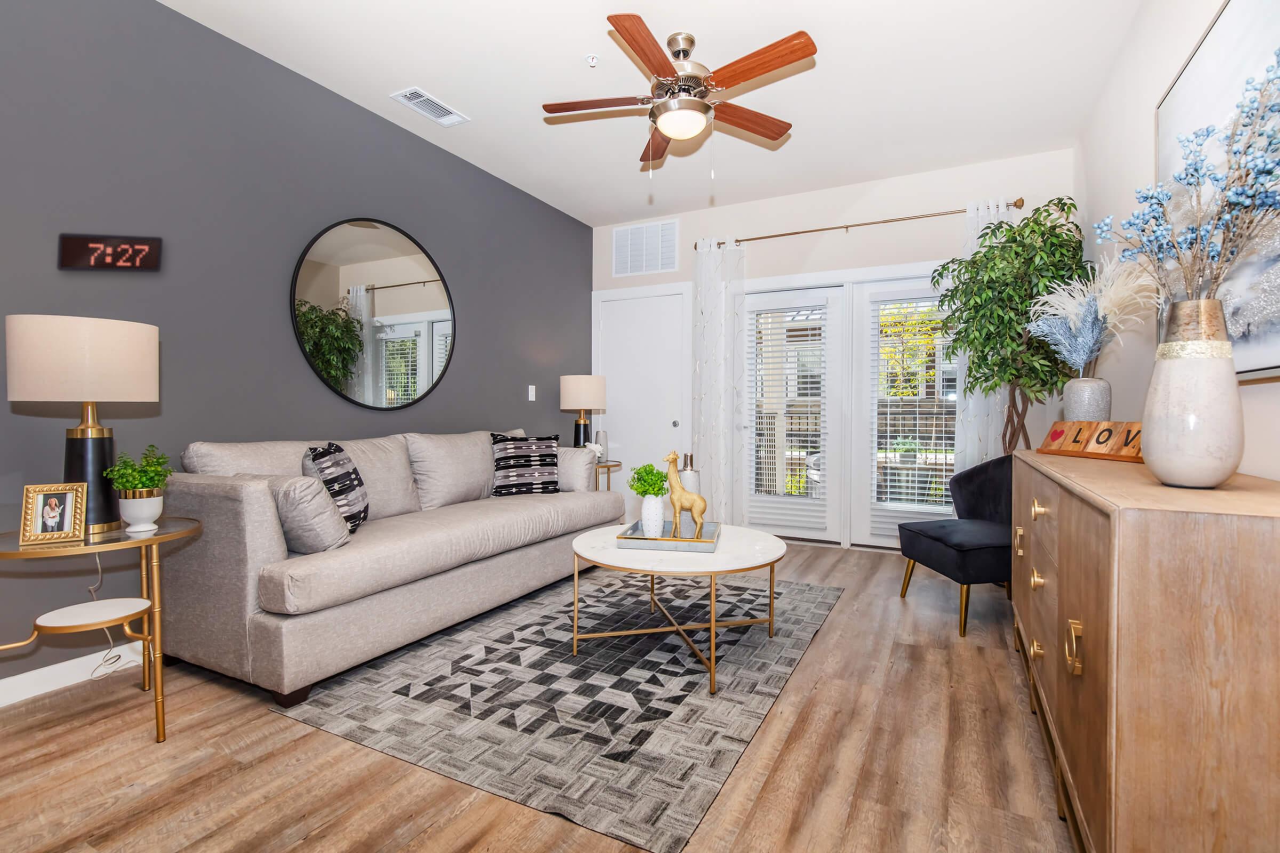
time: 7:27
